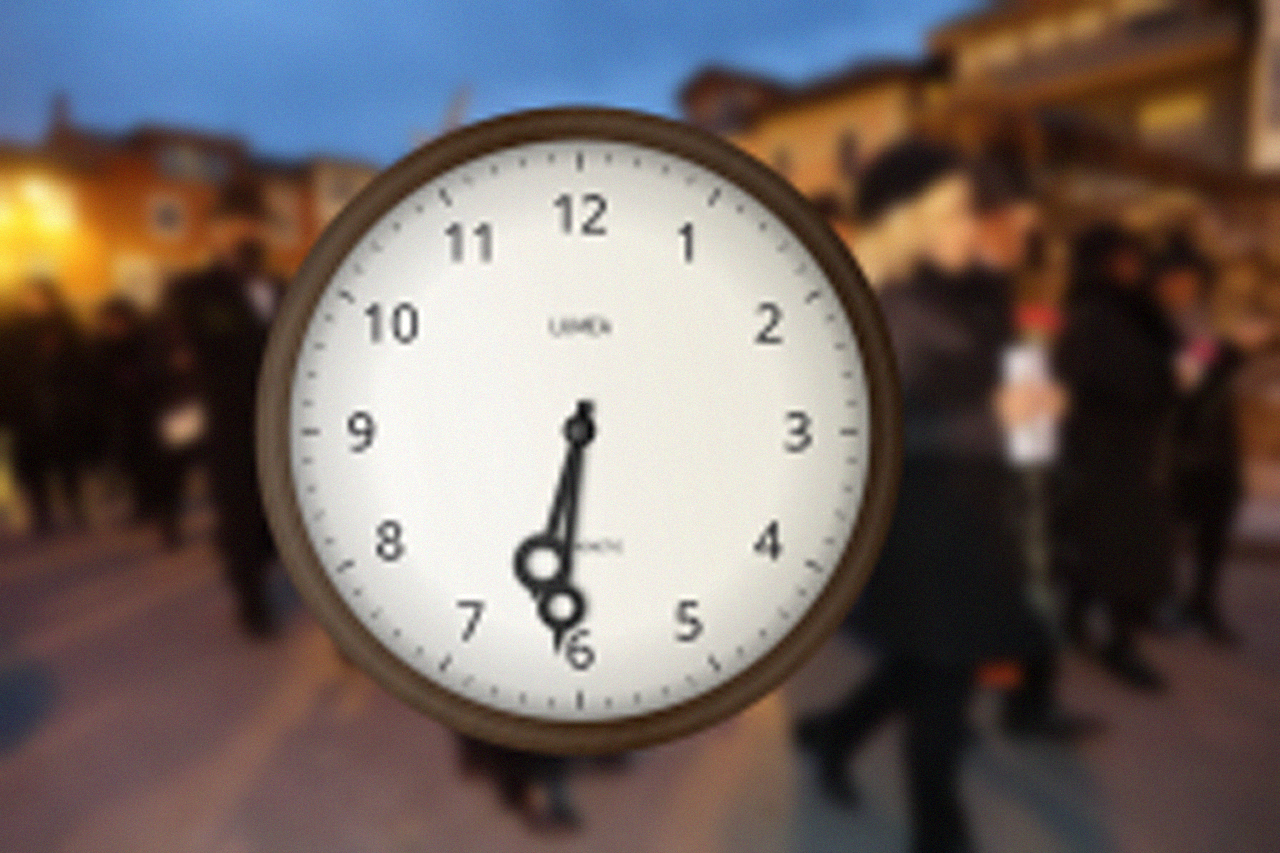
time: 6:31
